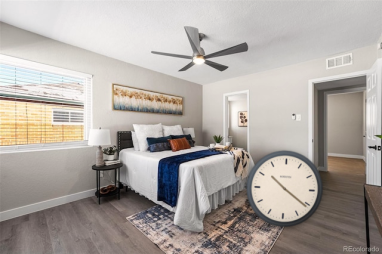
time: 10:21
